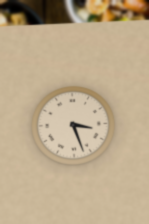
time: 3:27
